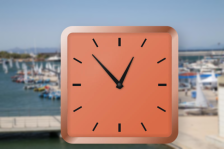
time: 12:53
